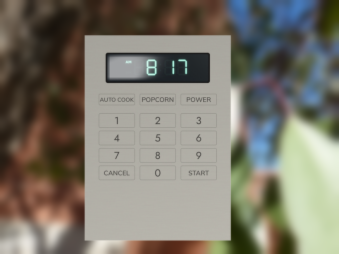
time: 8:17
